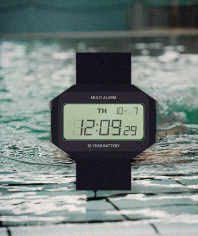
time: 12:09:29
